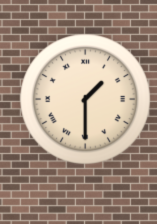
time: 1:30
